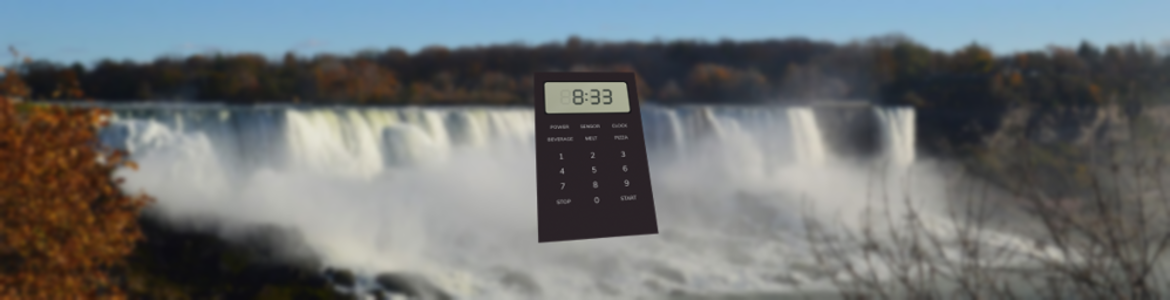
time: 8:33
